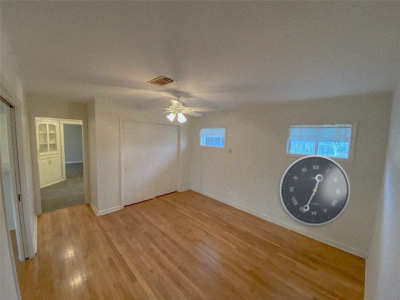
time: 12:34
